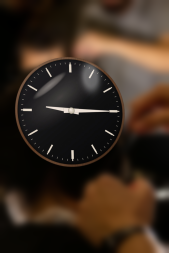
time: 9:15
